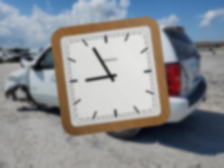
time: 8:56
